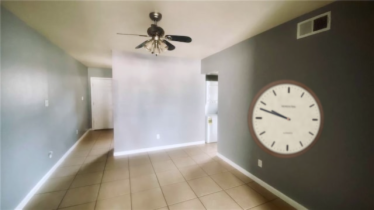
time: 9:48
